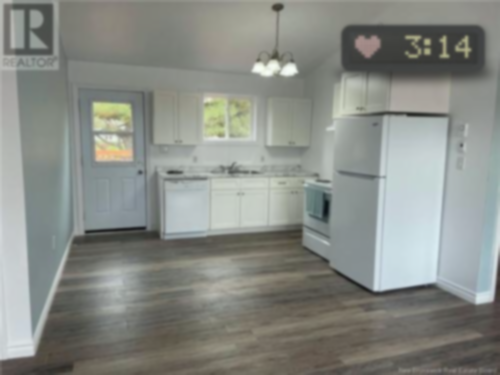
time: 3:14
